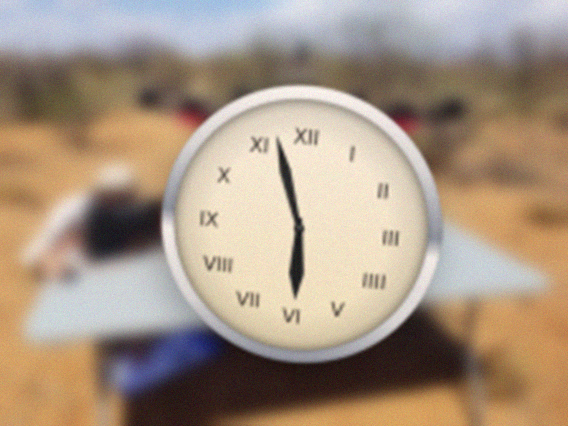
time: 5:57
